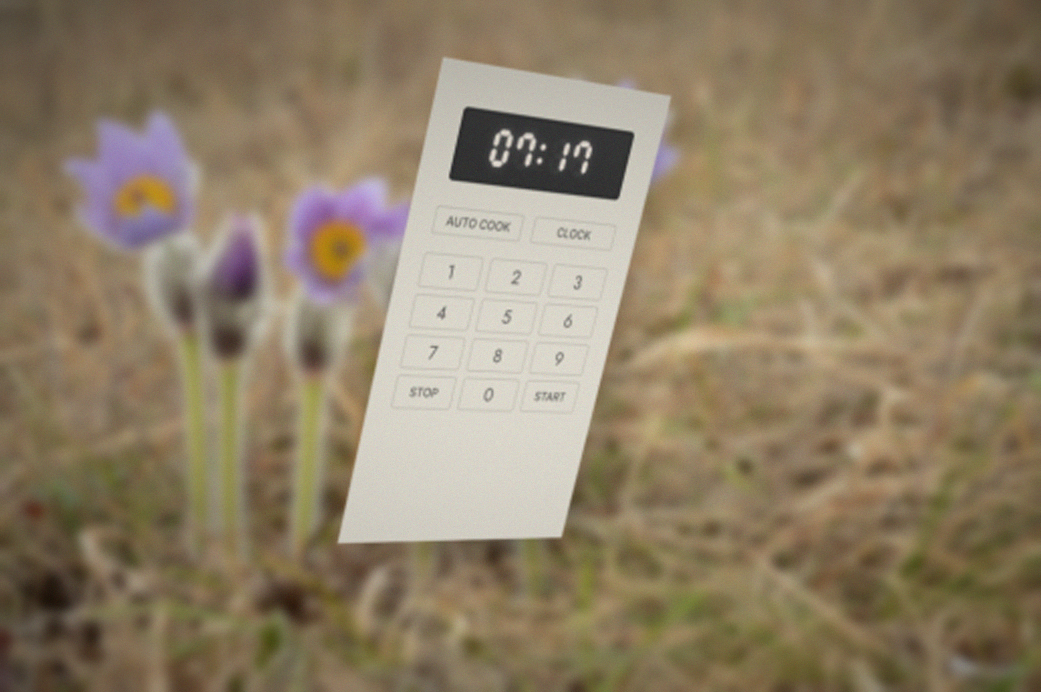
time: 7:17
